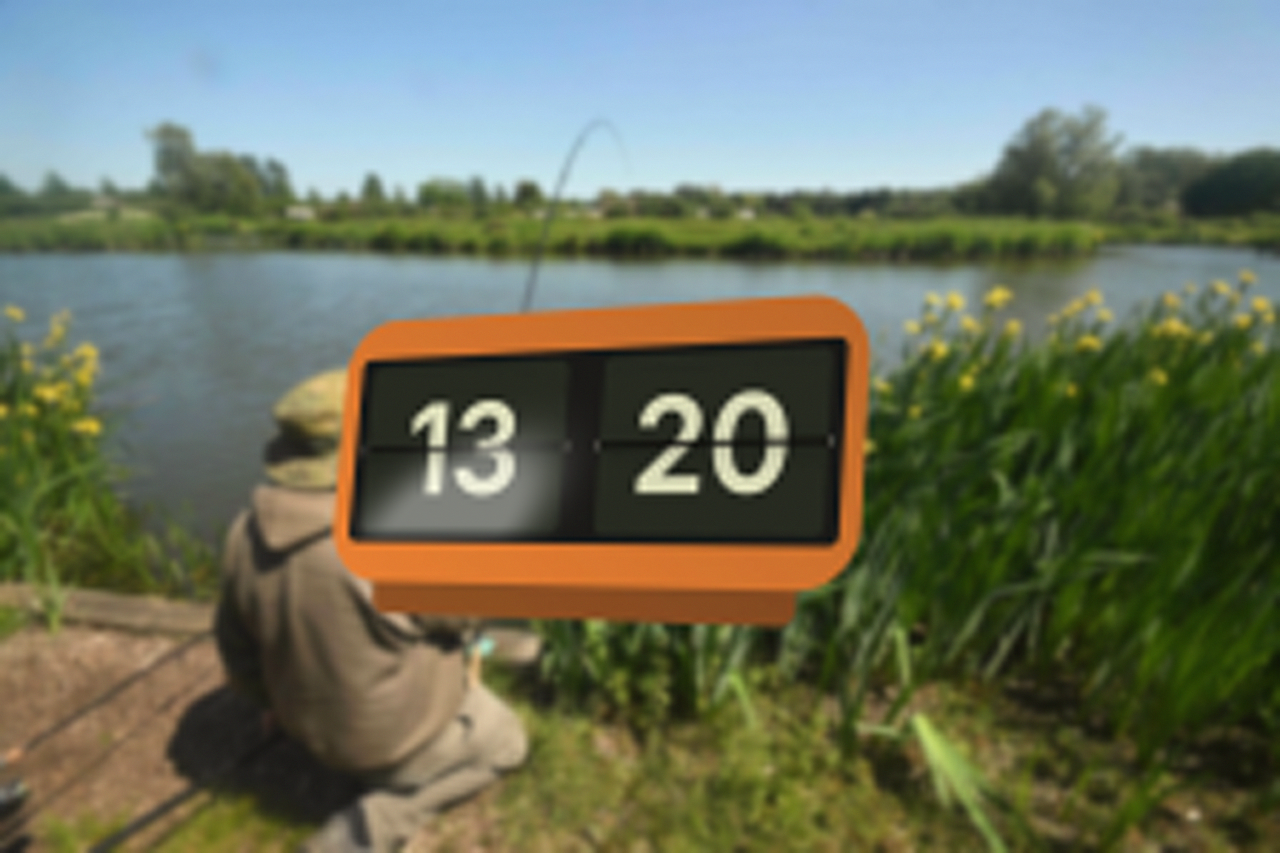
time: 13:20
